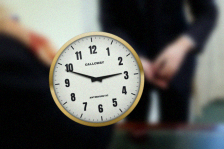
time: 2:49
